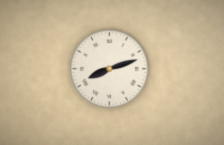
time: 8:12
